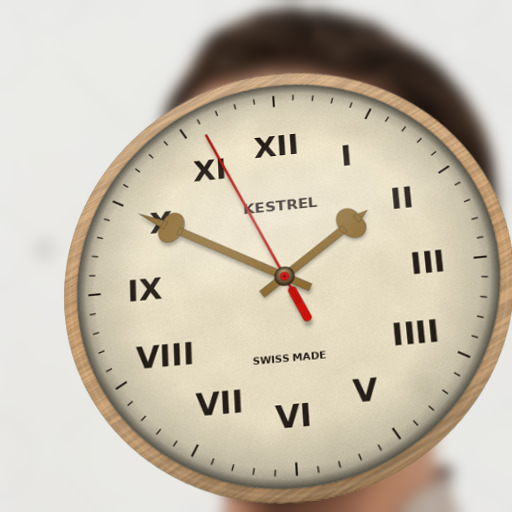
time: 1:49:56
